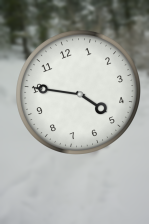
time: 4:50
